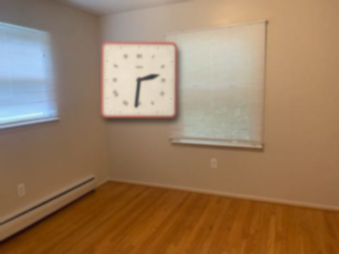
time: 2:31
